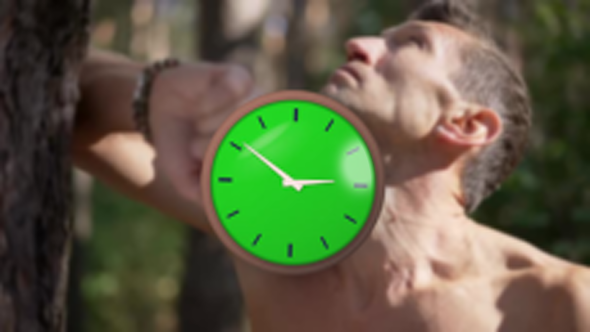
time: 2:51
